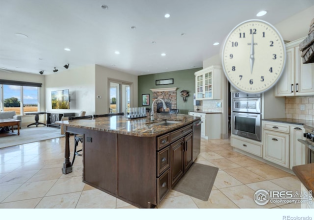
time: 6:00
